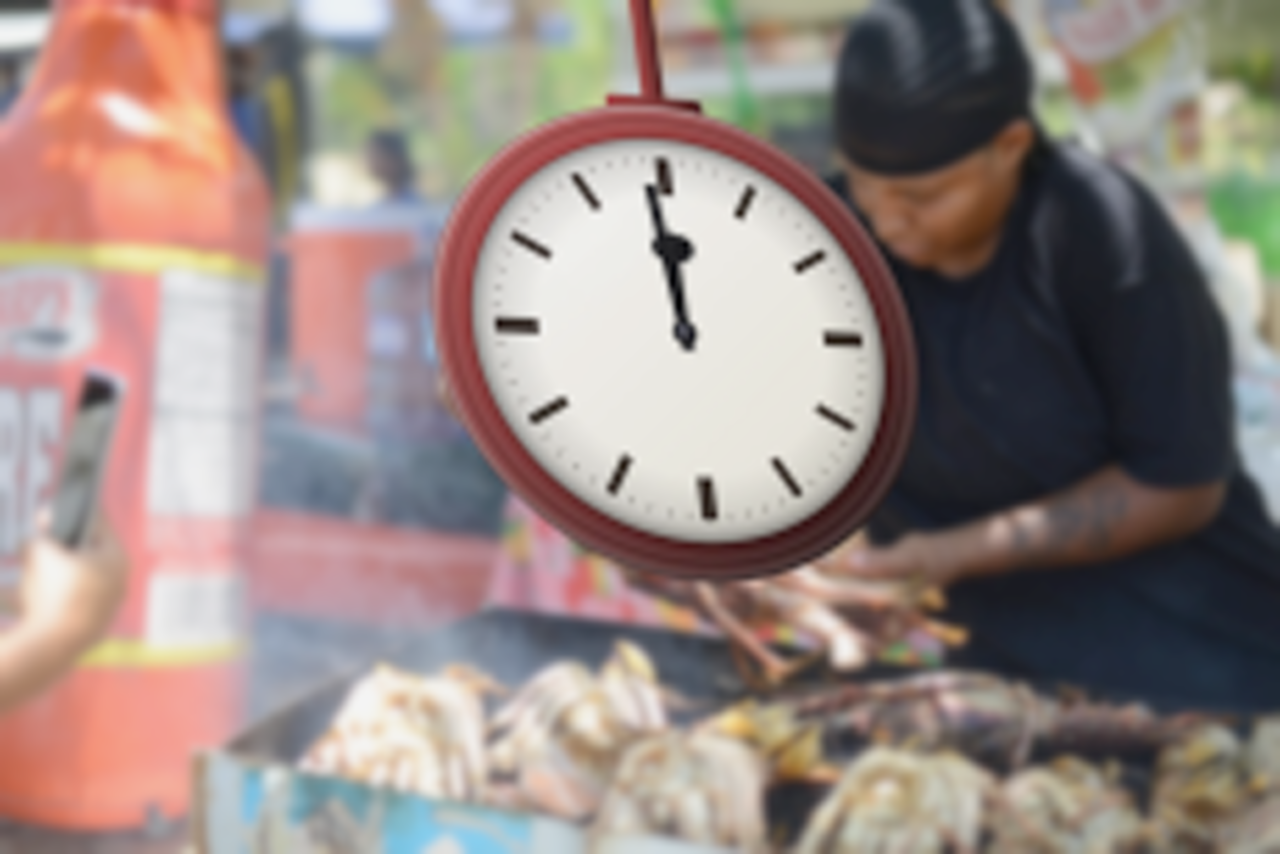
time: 11:59
